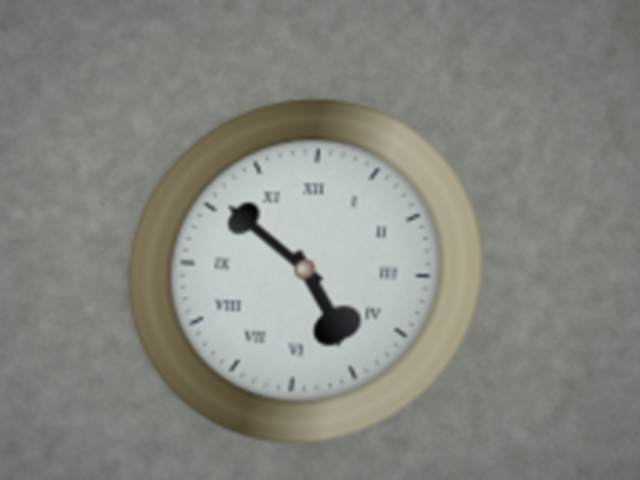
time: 4:51
